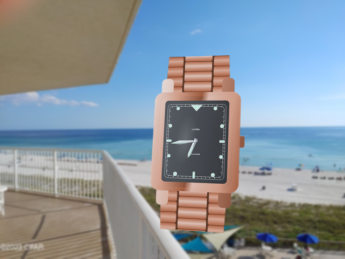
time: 6:44
